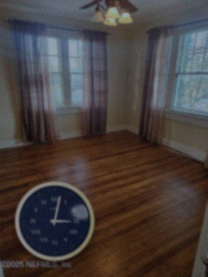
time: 3:02
